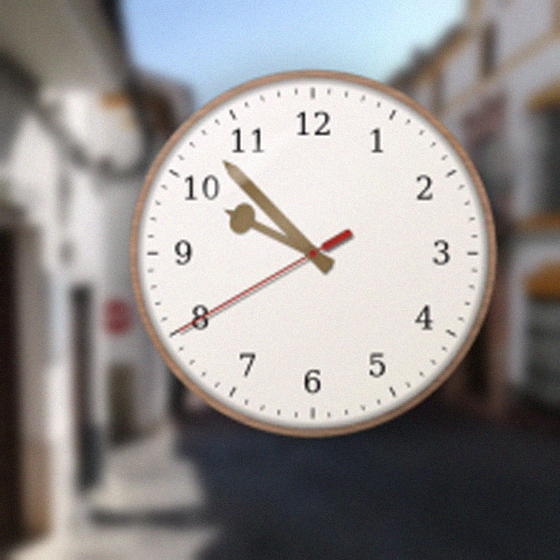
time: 9:52:40
